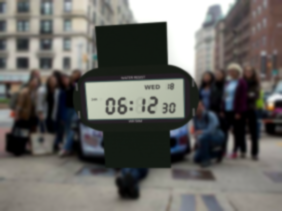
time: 6:12:30
